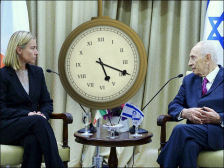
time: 5:19
